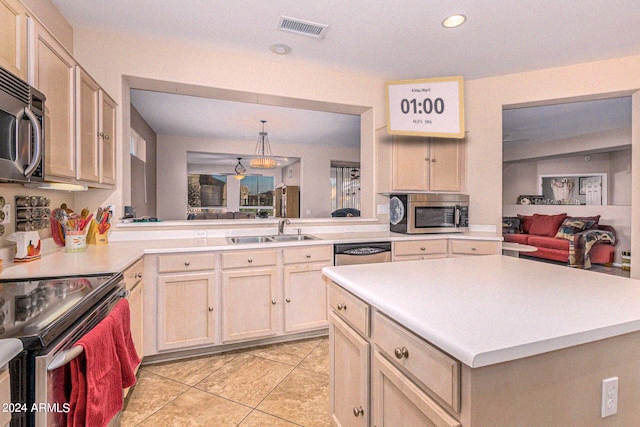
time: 1:00
